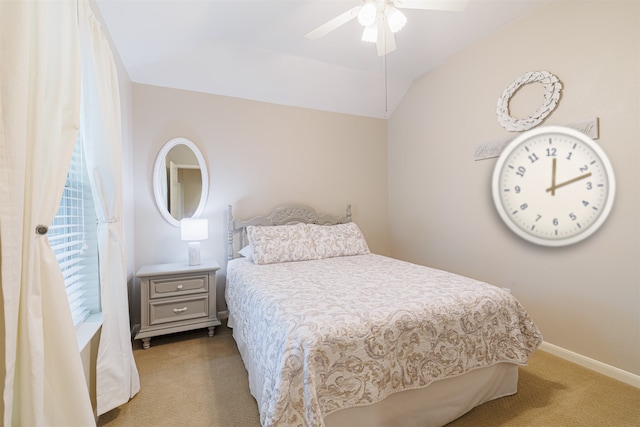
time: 12:12
